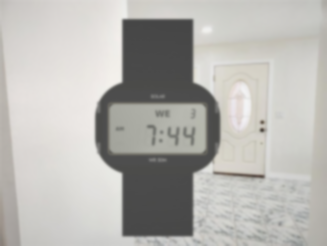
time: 7:44
